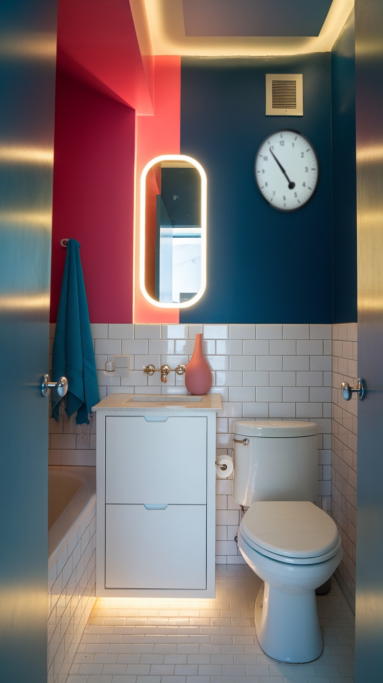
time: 4:54
